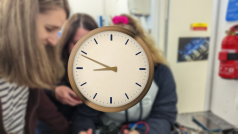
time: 8:49
